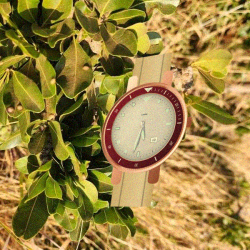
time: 5:32
